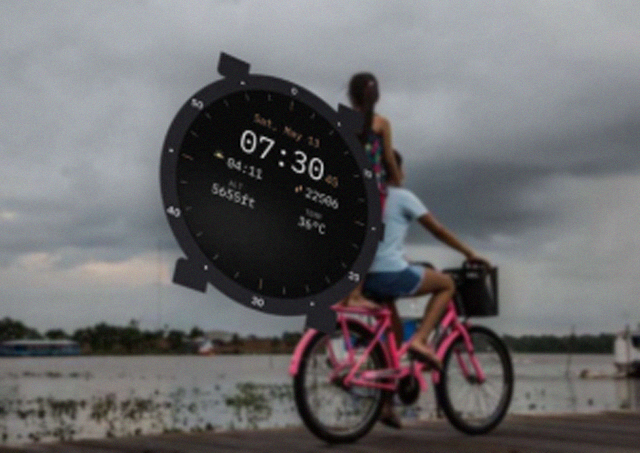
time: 7:30
